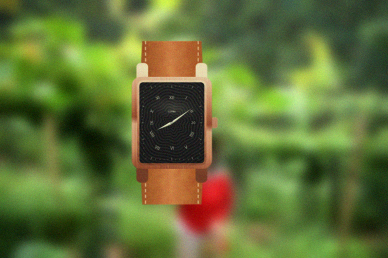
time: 8:09
